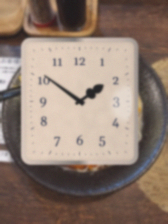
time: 1:51
